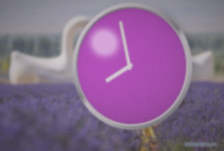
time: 7:58
